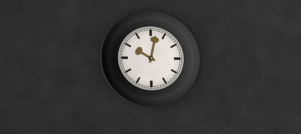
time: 10:02
